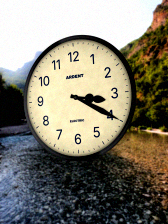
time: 3:20
